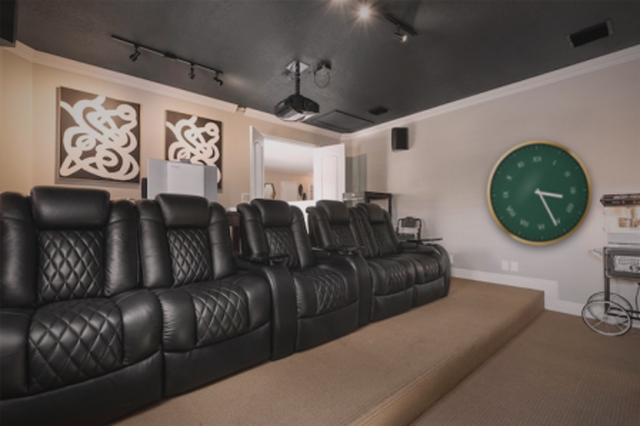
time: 3:26
